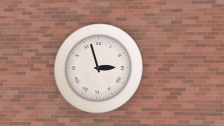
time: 2:57
